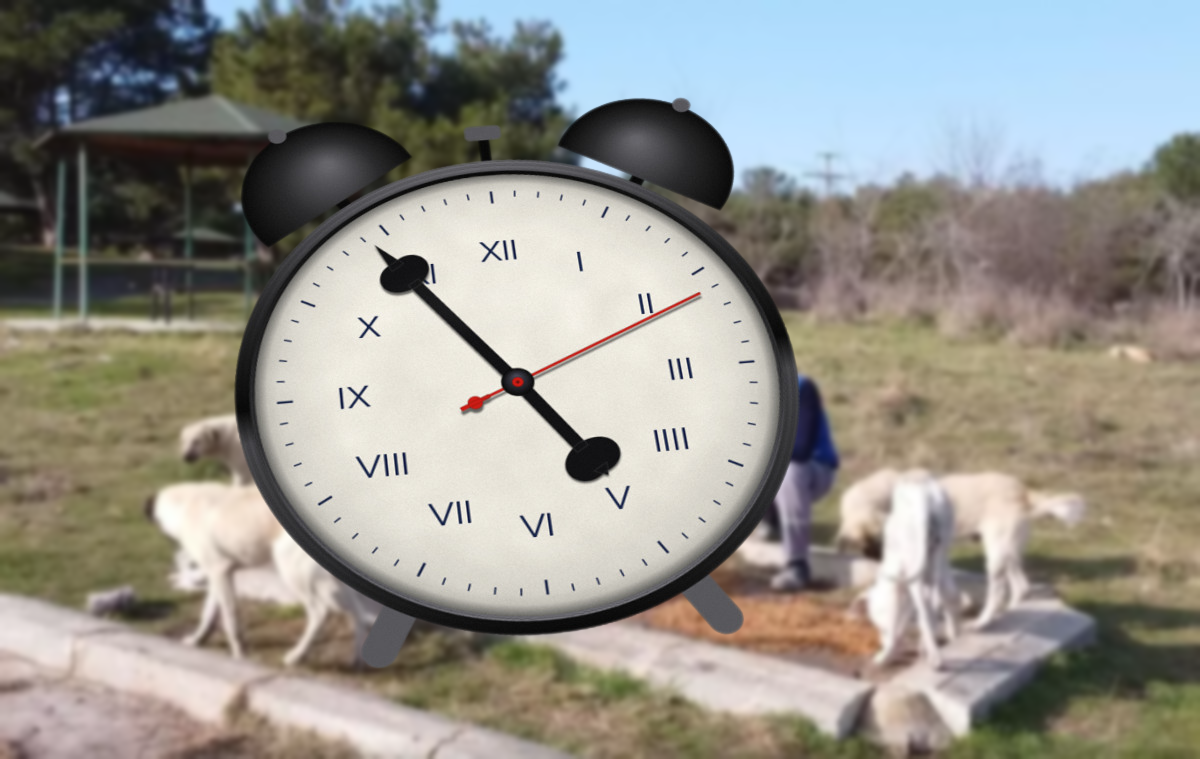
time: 4:54:11
